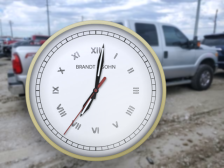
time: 7:01:36
